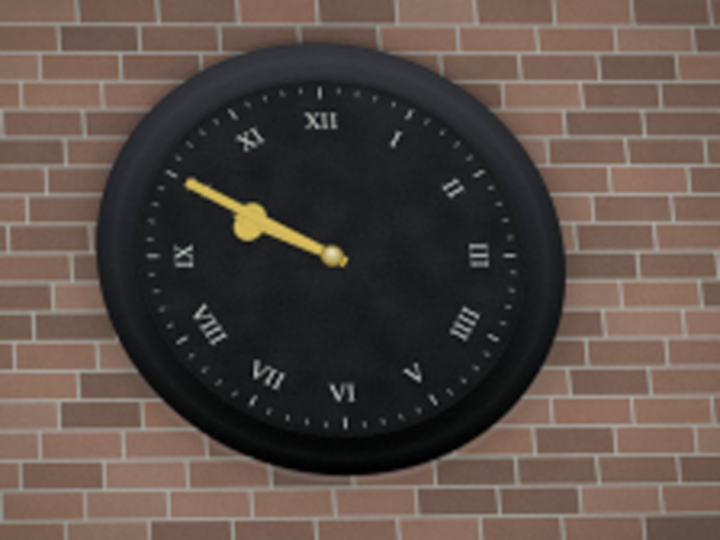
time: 9:50
